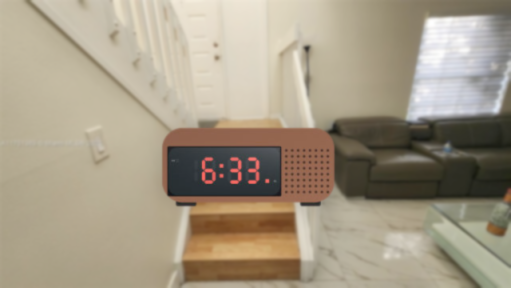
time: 6:33
